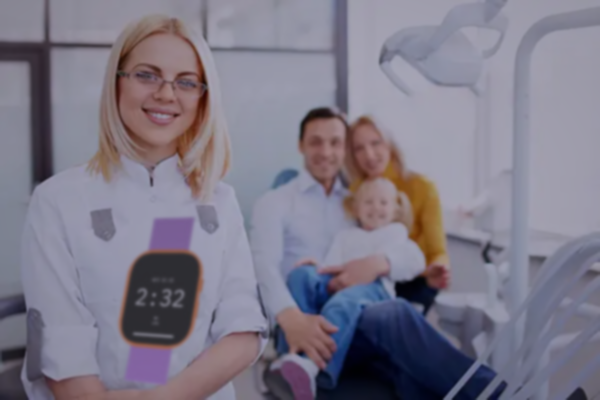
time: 2:32
